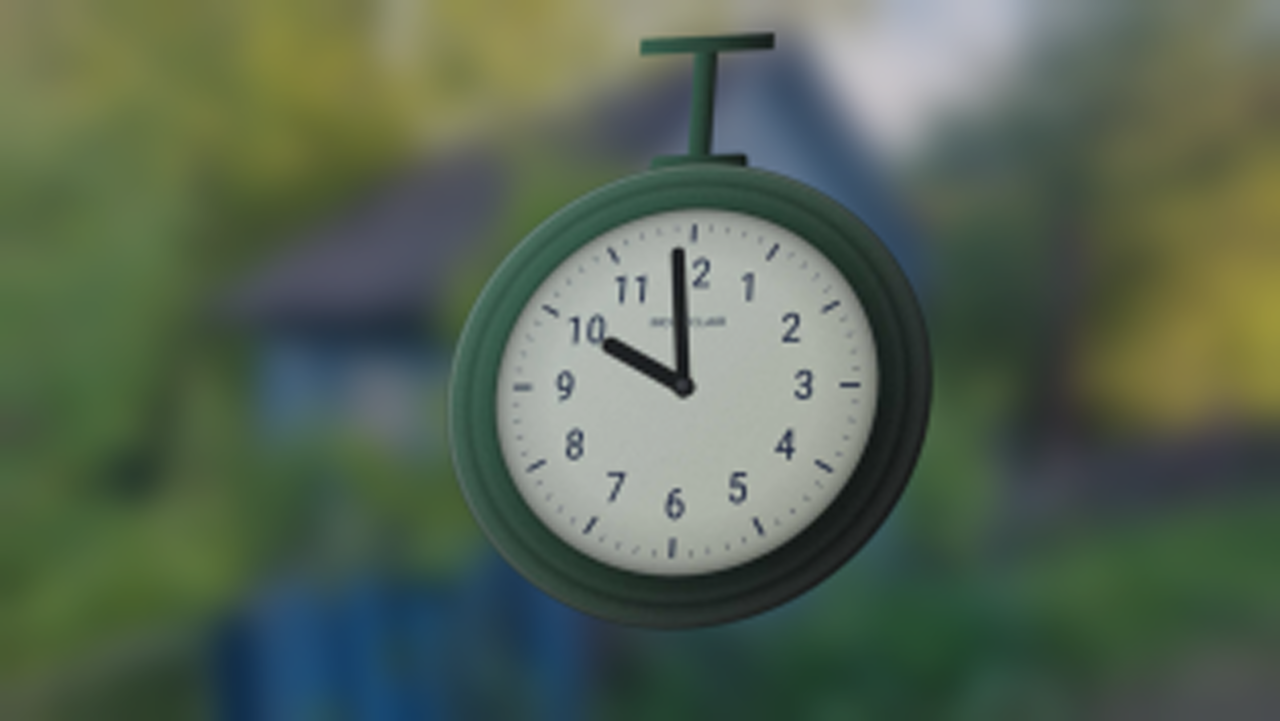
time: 9:59
